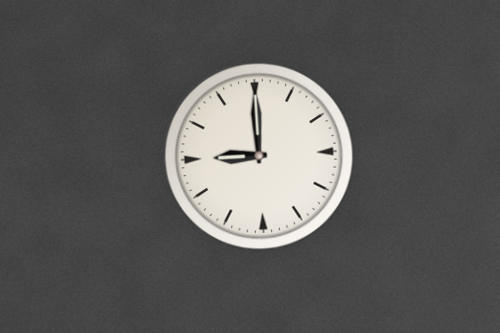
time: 9:00
